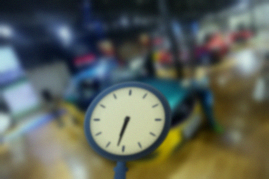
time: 6:32
